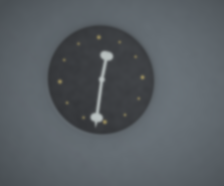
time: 12:32
